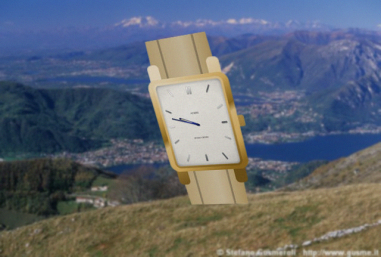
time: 9:48
